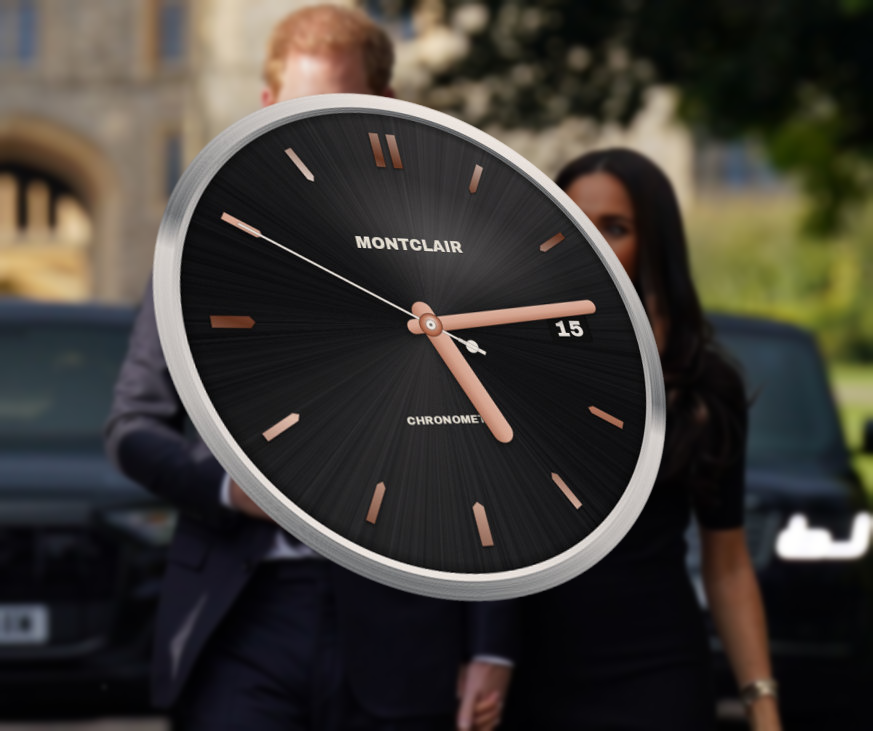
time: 5:13:50
